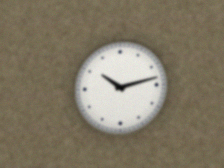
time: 10:13
